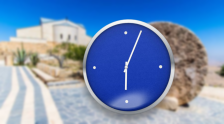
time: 6:04
